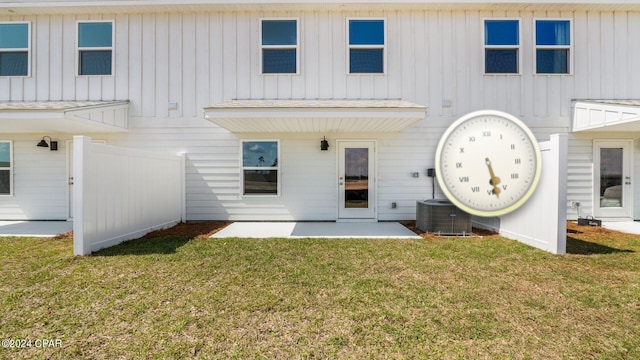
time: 5:28
